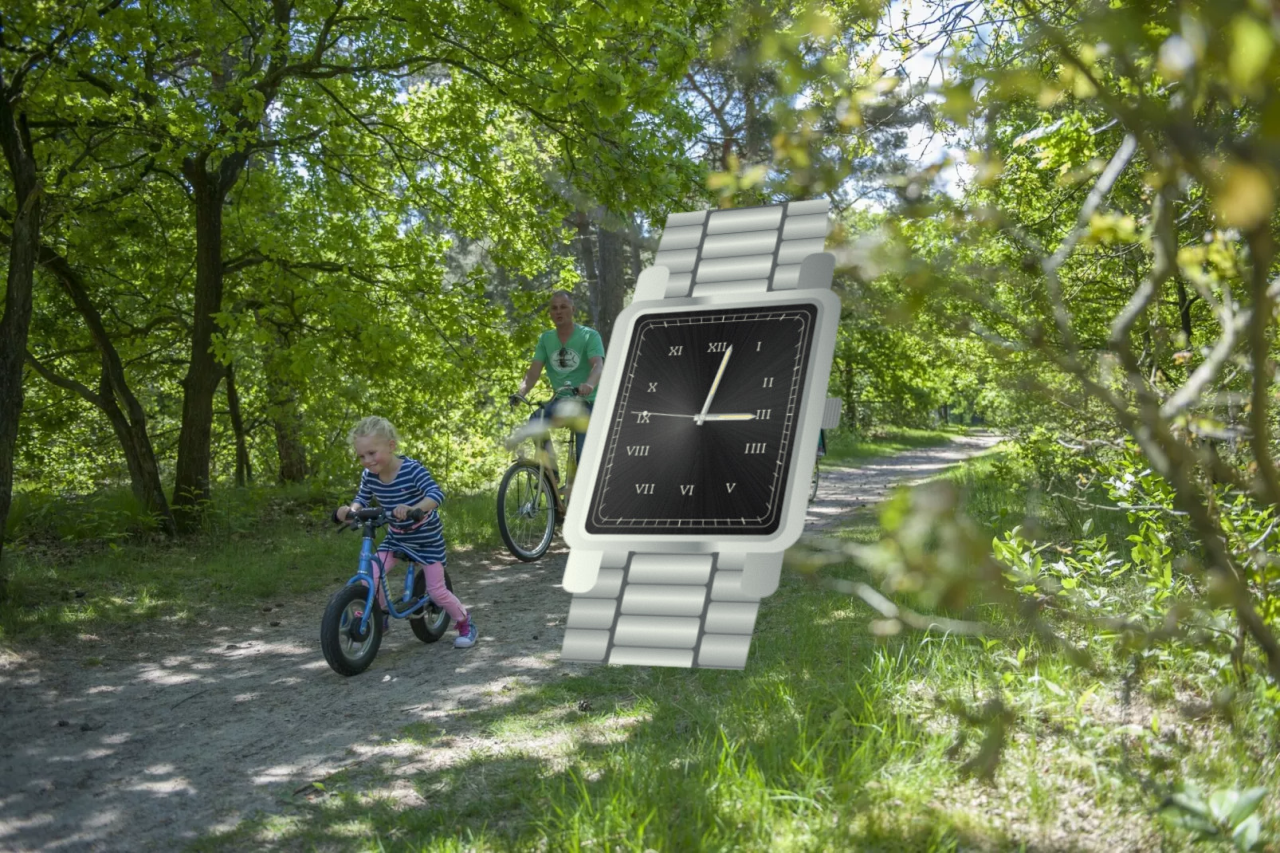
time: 3:01:46
